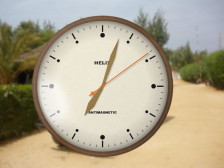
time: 7:03:09
